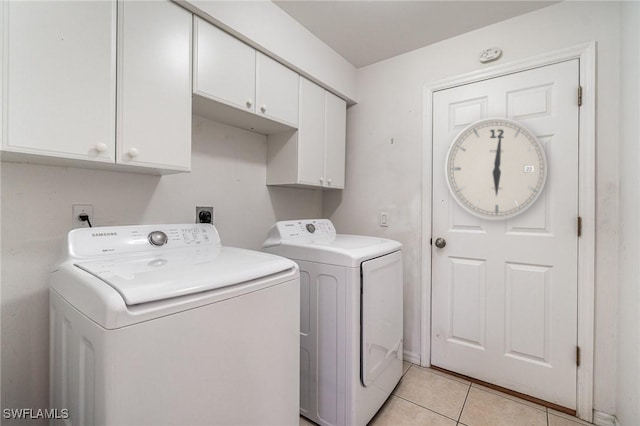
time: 6:01
